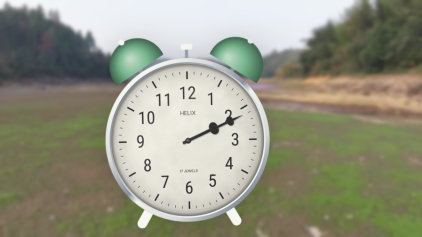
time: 2:11
